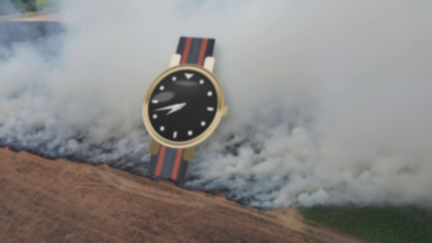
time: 7:42
